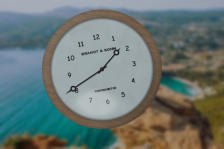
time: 1:41
